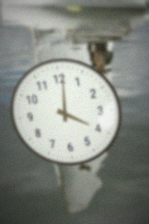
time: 4:01
